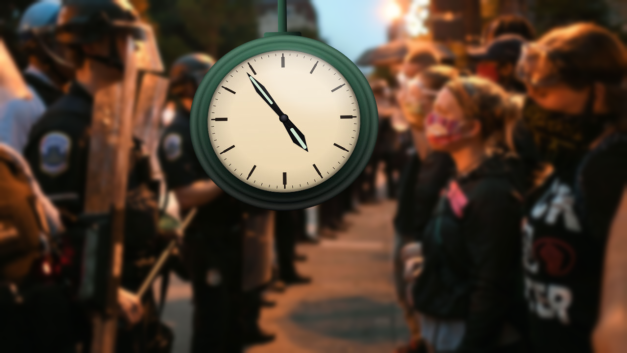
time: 4:54
